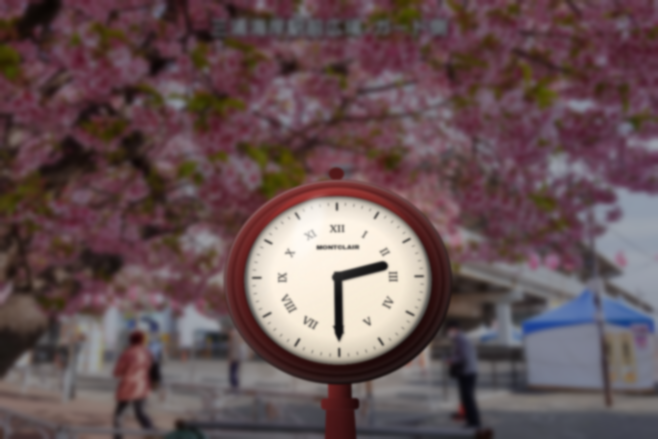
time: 2:30
